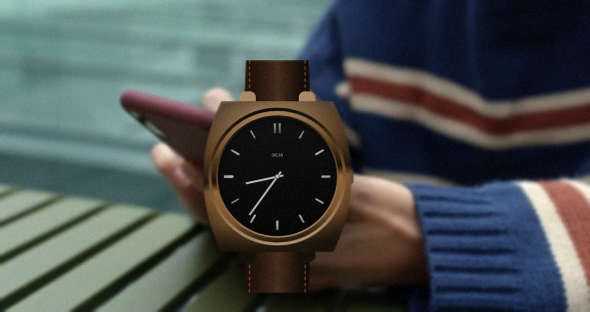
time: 8:36
